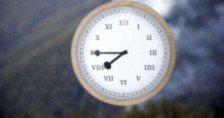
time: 7:45
